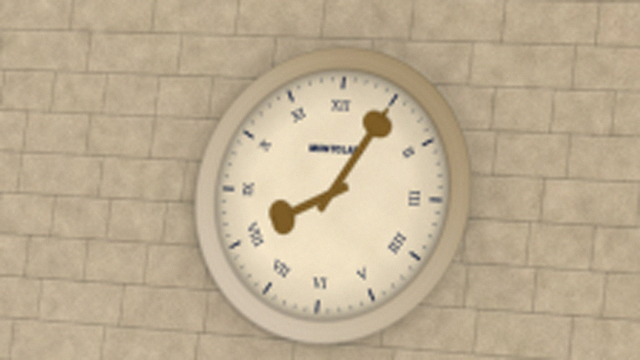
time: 8:05
